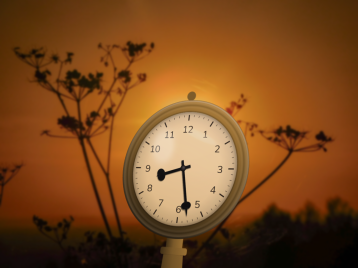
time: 8:28
